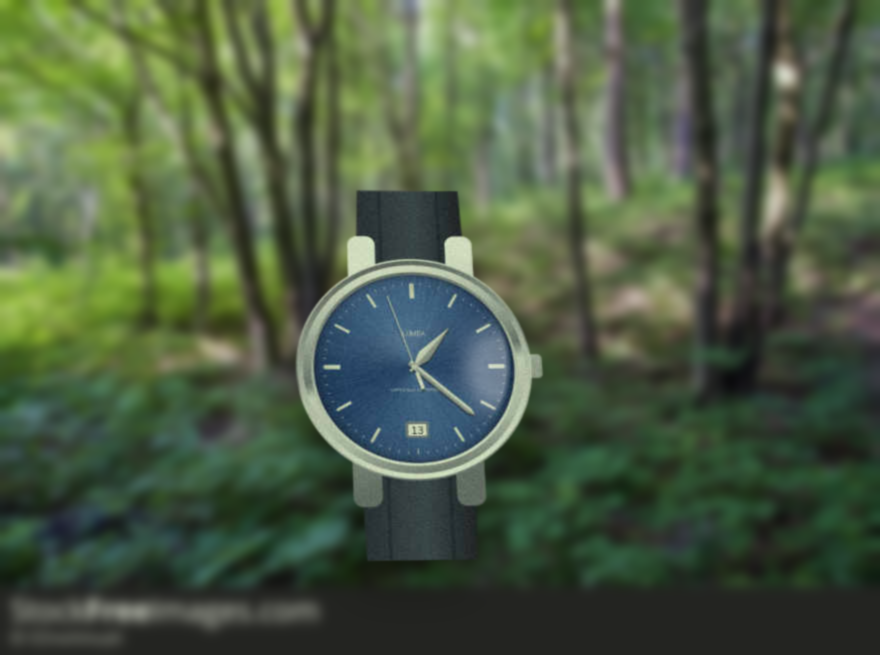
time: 1:21:57
